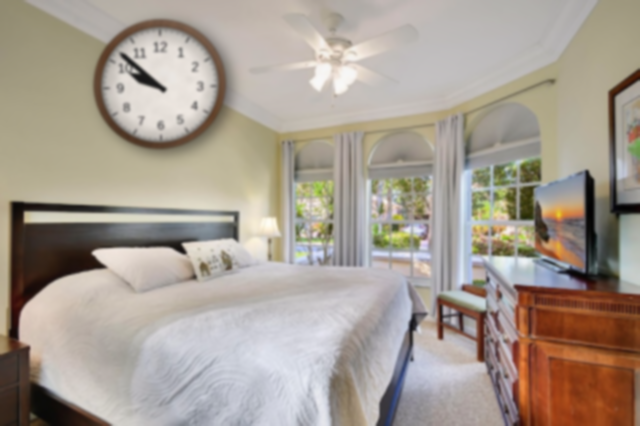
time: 9:52
